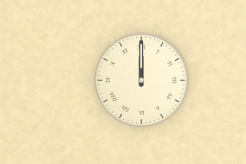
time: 12:00
